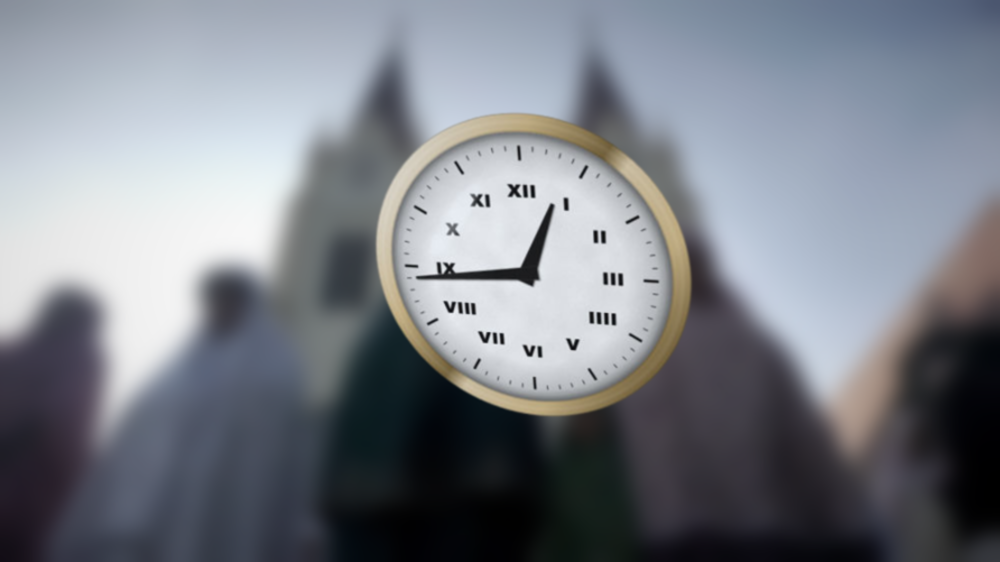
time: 12:44
